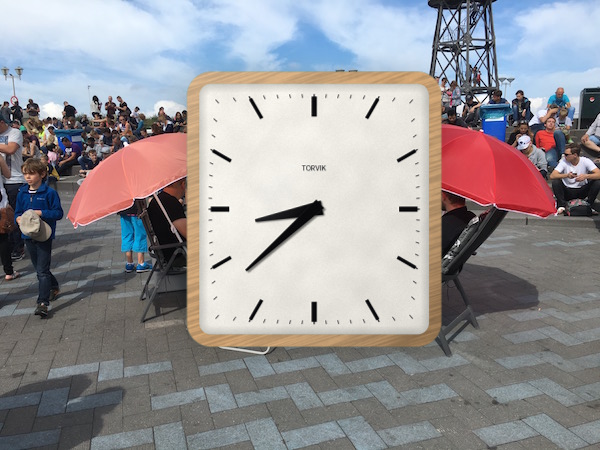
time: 8:38
